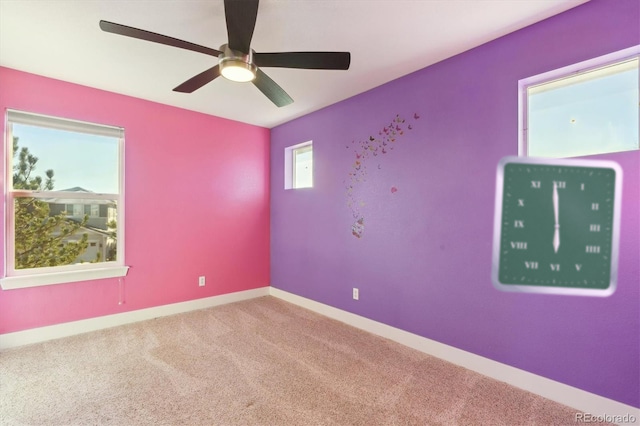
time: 5:59
